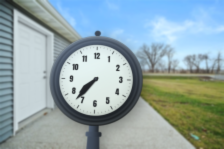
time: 7:37
